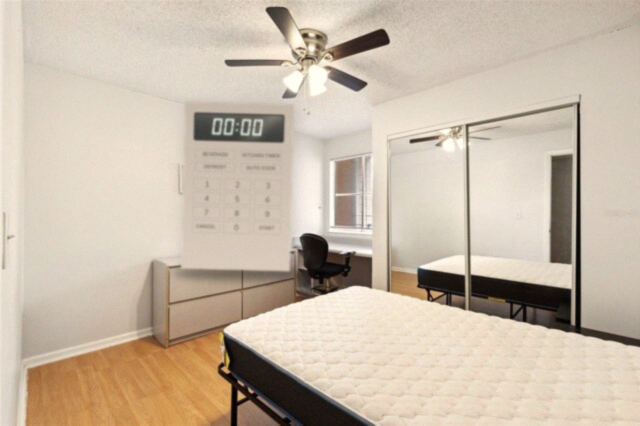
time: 0:00
